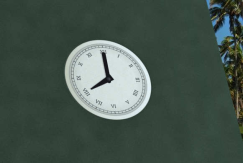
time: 8:00
